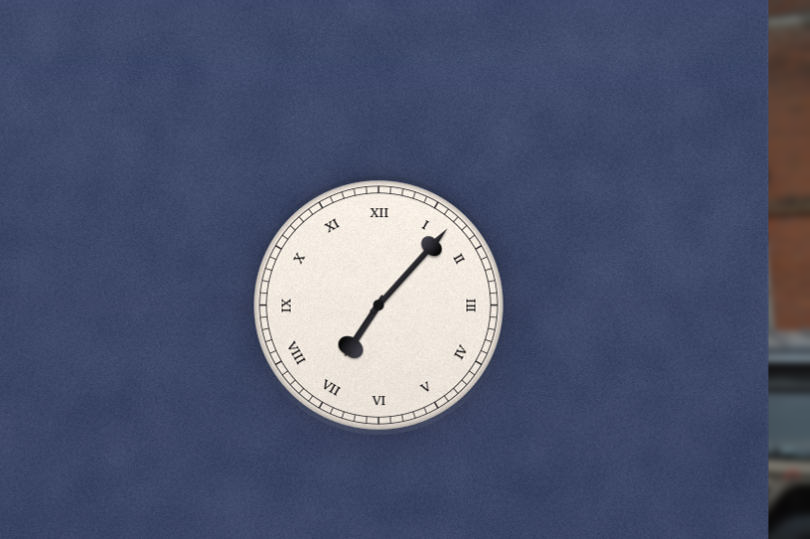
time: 7:07
